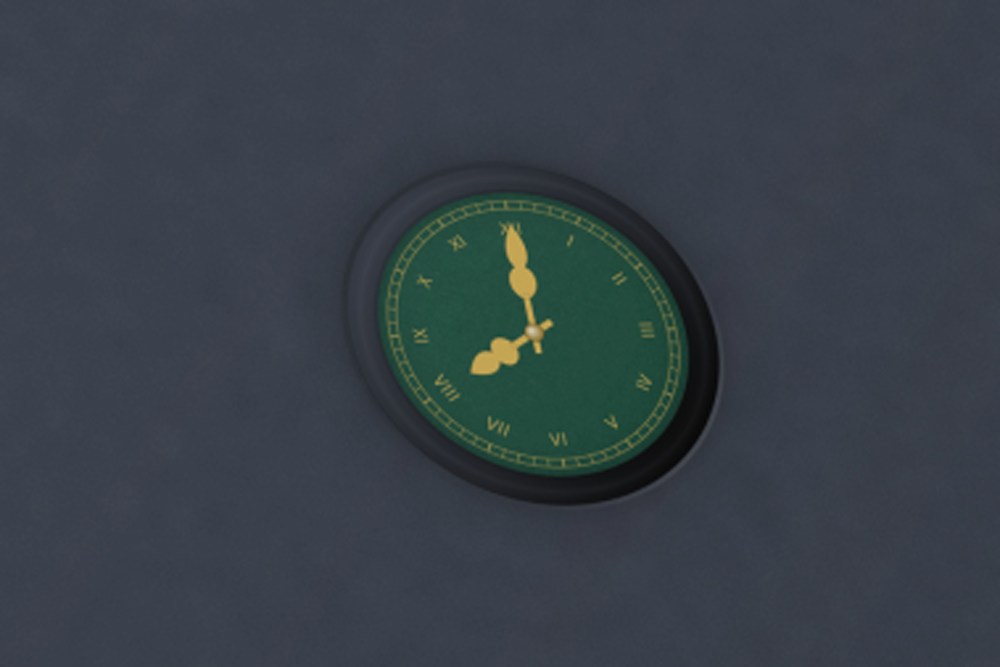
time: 8:00
